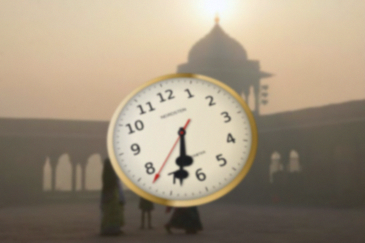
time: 6:33:38
